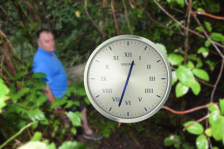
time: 12:33
